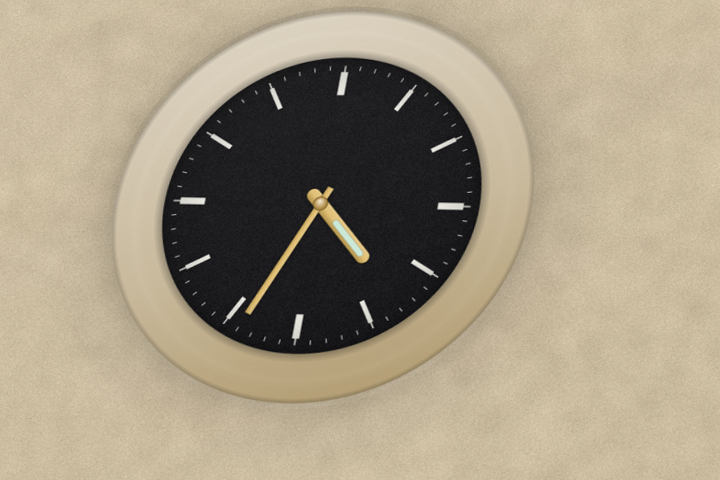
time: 4:34
